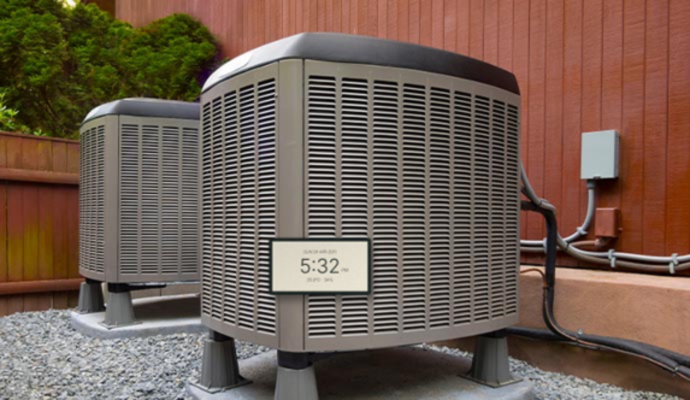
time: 5:32
